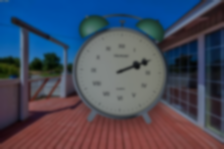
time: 2:11
